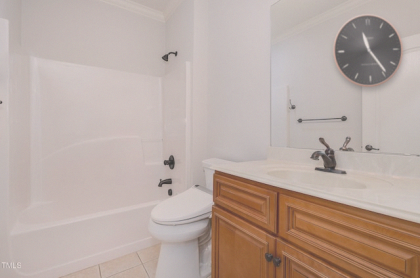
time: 11:24
